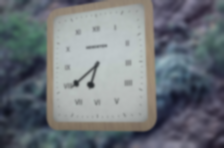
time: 6:39
